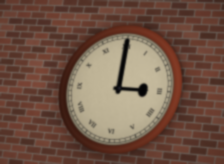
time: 3:00
